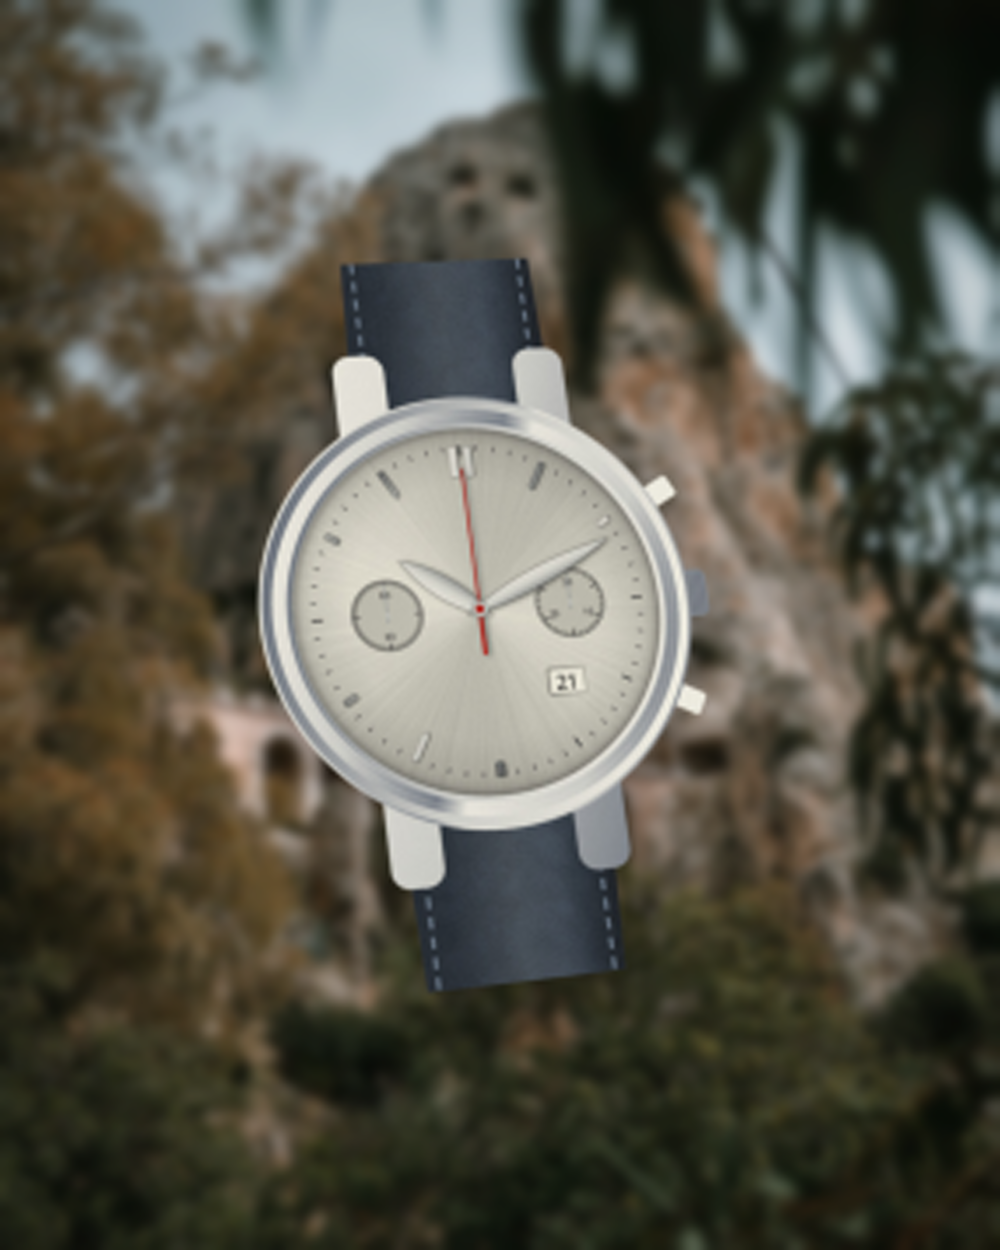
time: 10:11
